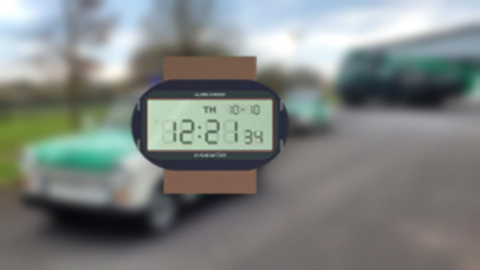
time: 12:21:34
